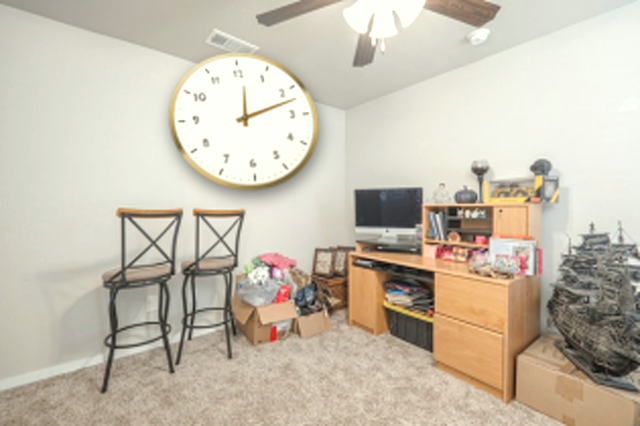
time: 12:12
